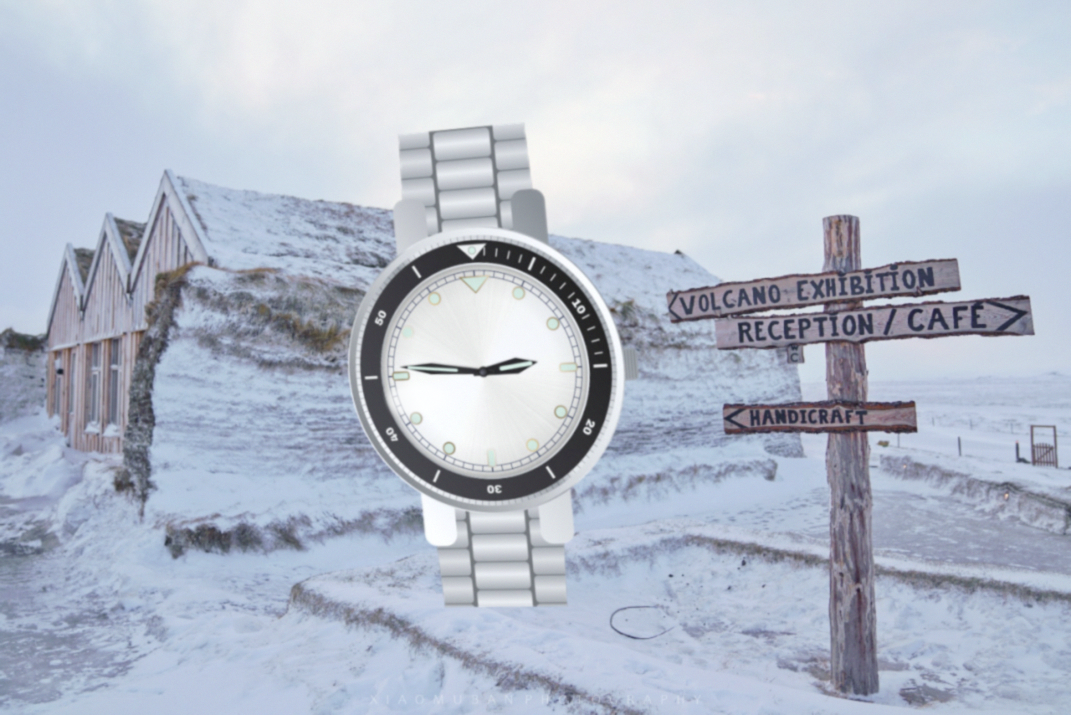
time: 2:46
